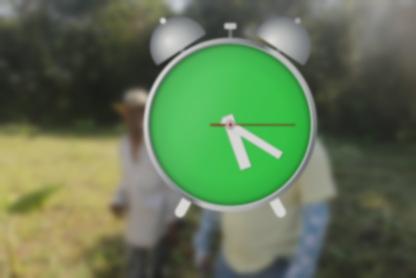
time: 5:20:15
